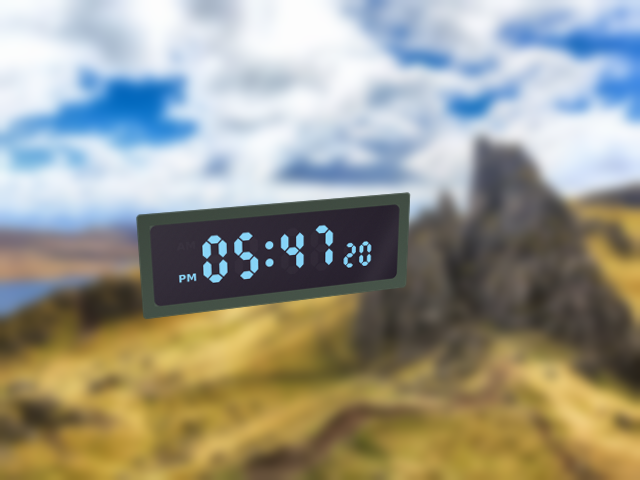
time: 5:47:20
